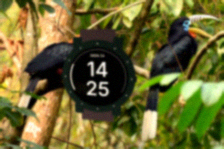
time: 14:25
